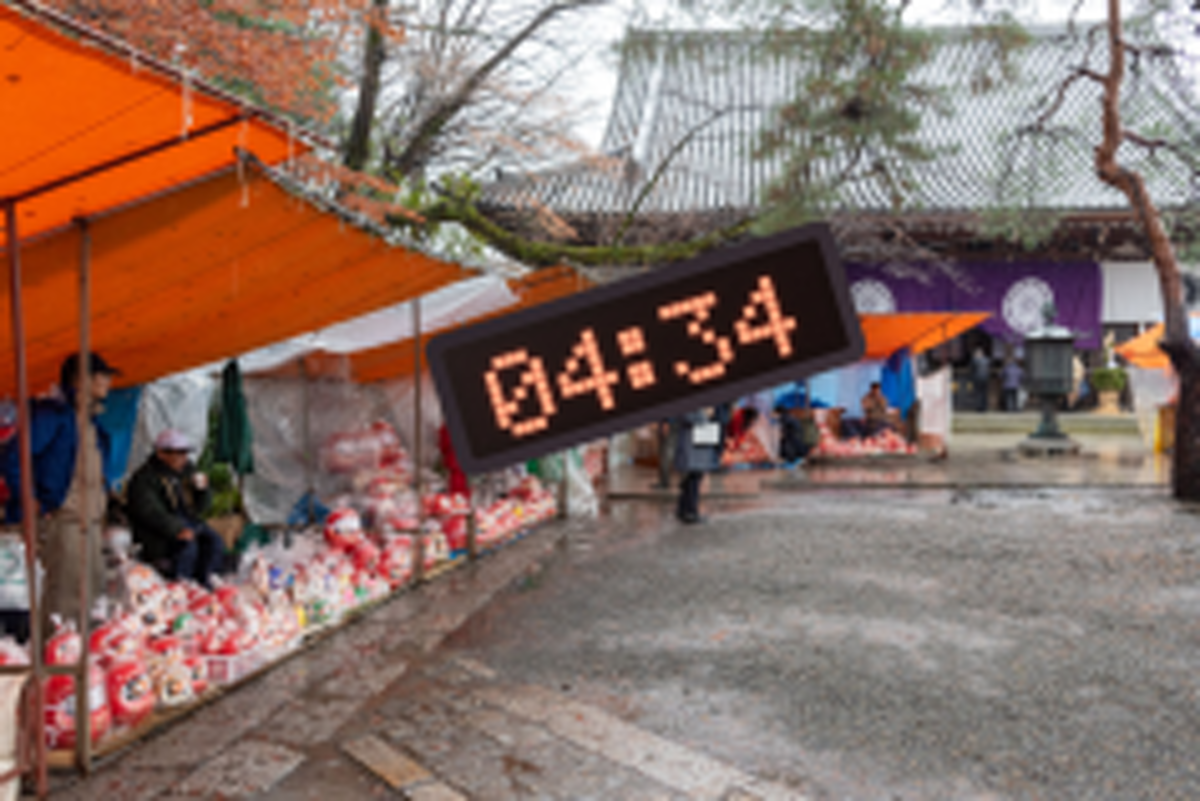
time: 4:34
